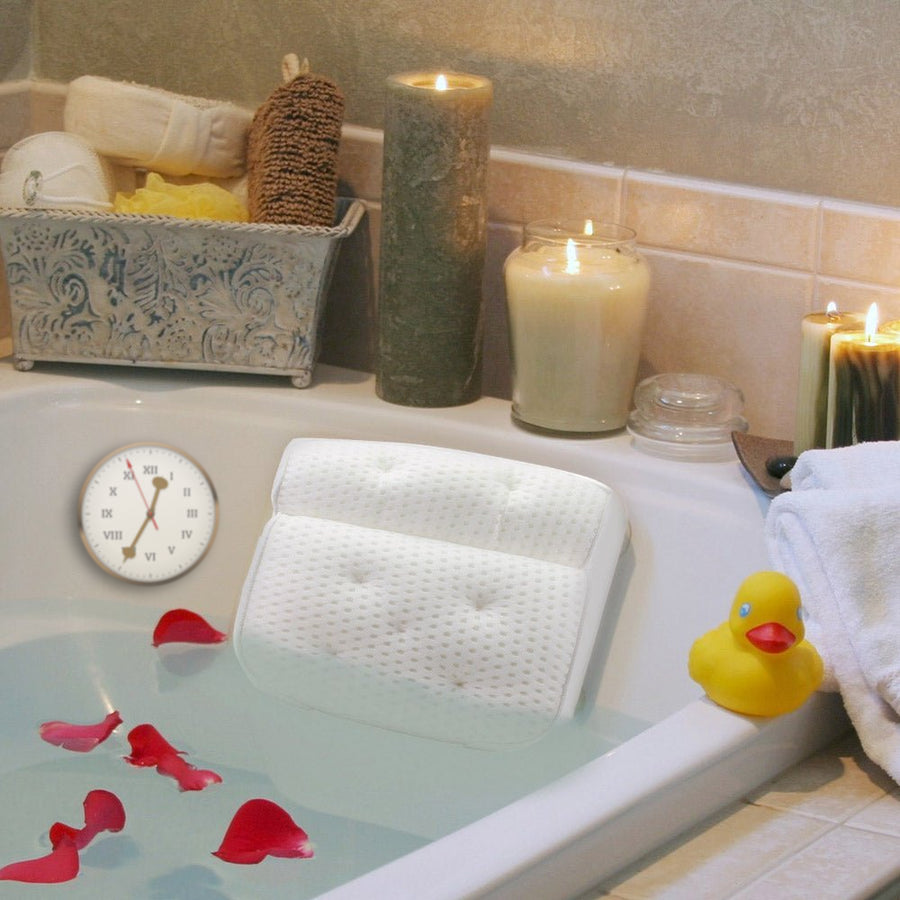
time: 12:34:56
